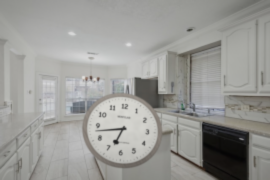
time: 6:43
